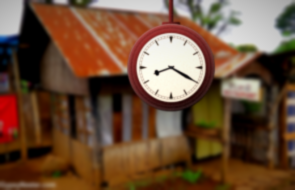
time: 8:20
